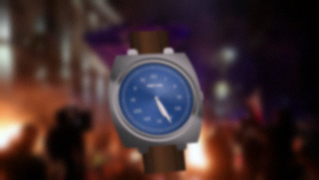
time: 5:26
